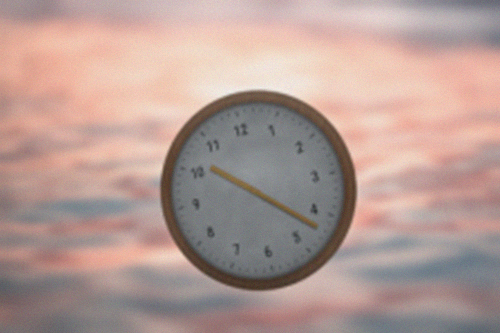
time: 10:22
